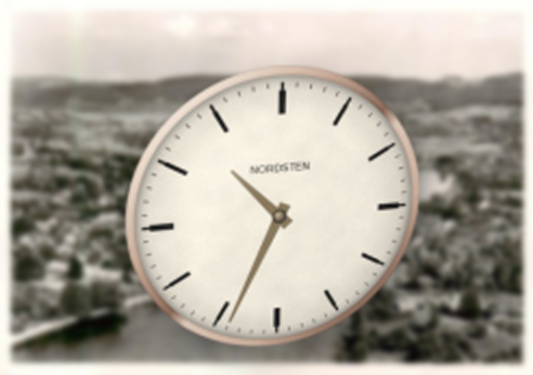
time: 10:34
